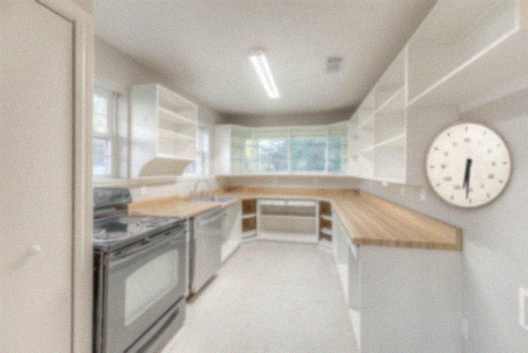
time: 6:31
